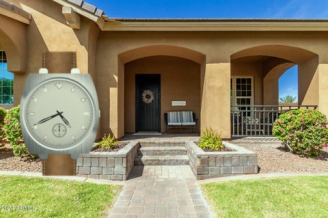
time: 4:41
